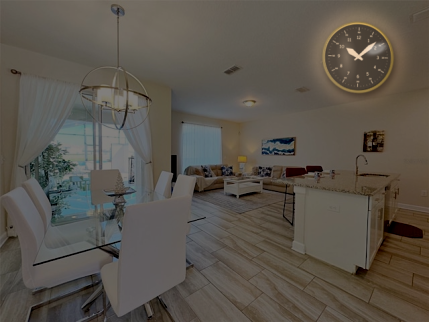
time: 10:08
